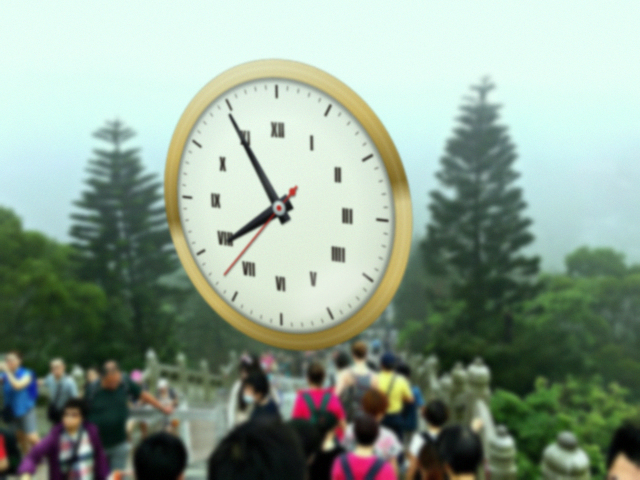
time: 7:54:37
